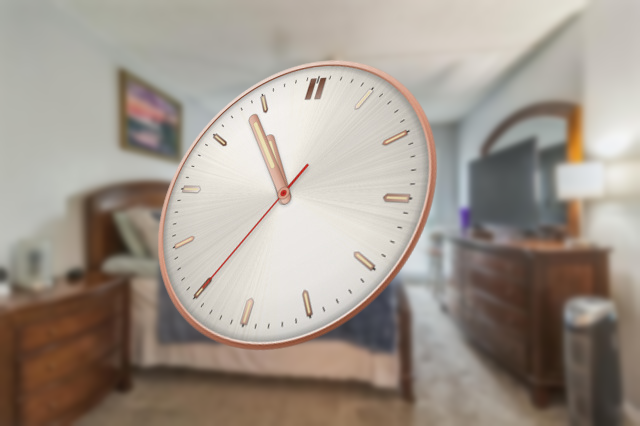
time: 10:53:35
